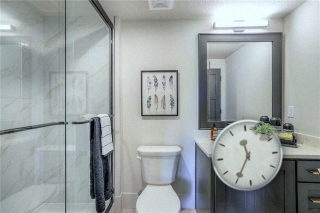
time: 11:35
